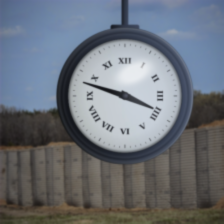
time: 3:48
